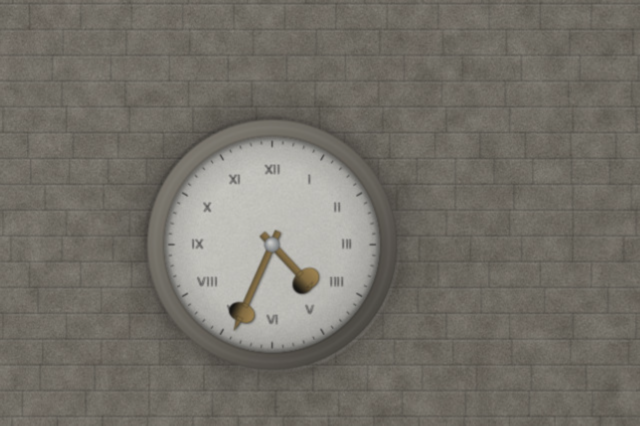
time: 4:34
